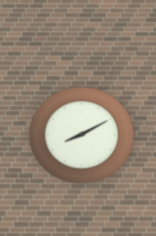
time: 8:10
